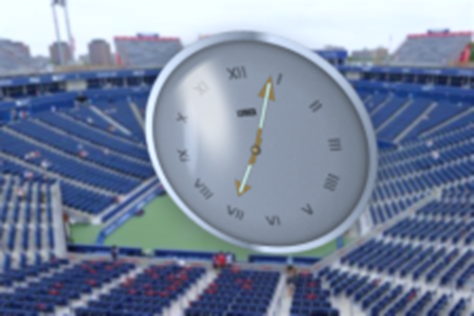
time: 7:04
